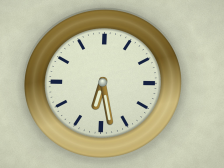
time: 6:28
